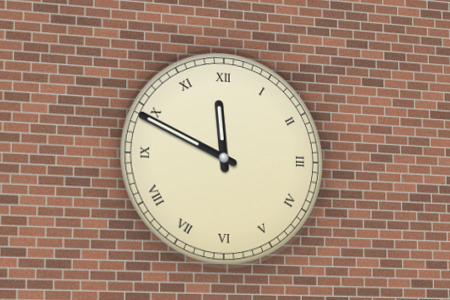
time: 11:49
